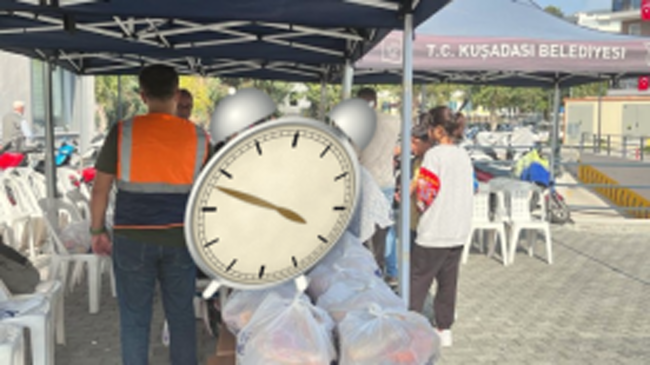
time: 3:48
